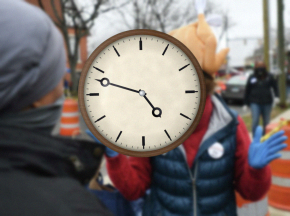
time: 4:48
